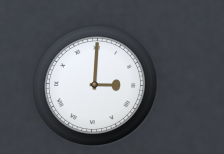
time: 3:00
